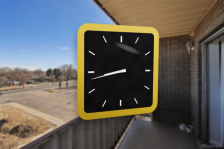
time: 8:43
